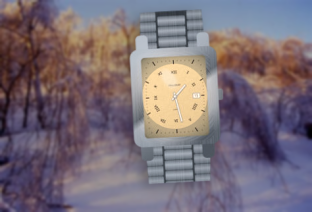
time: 1:28
